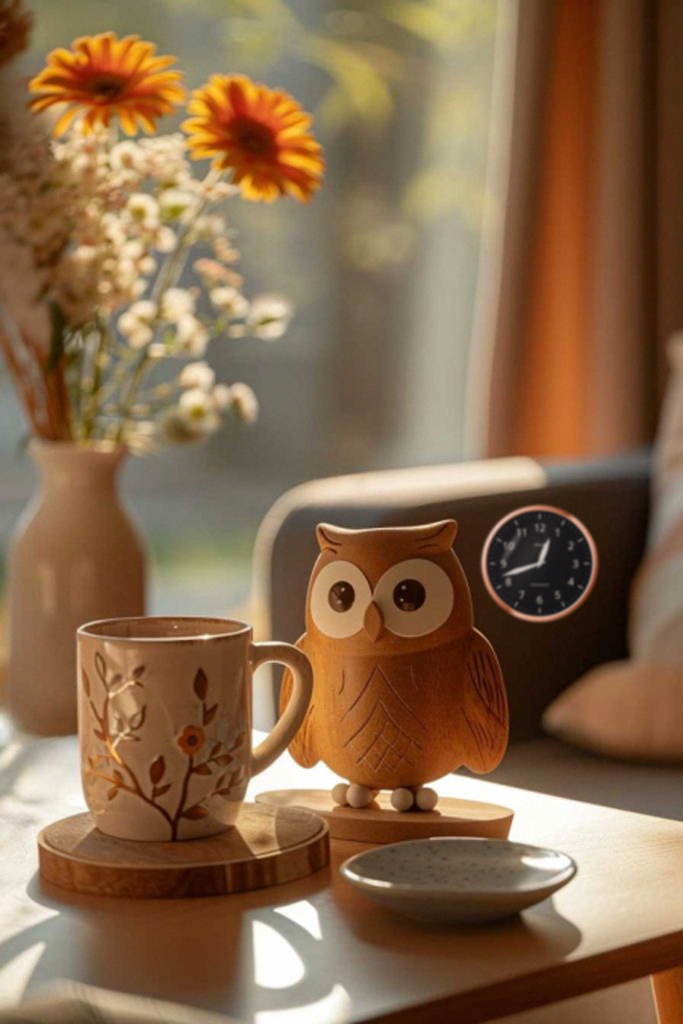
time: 12:42
